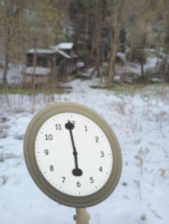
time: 5:59
